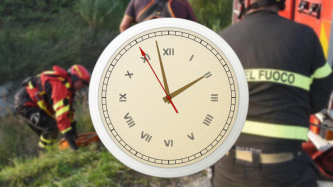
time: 1:57:55
